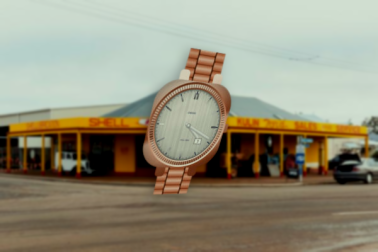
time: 4:19
